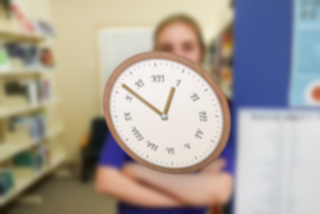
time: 12:52
